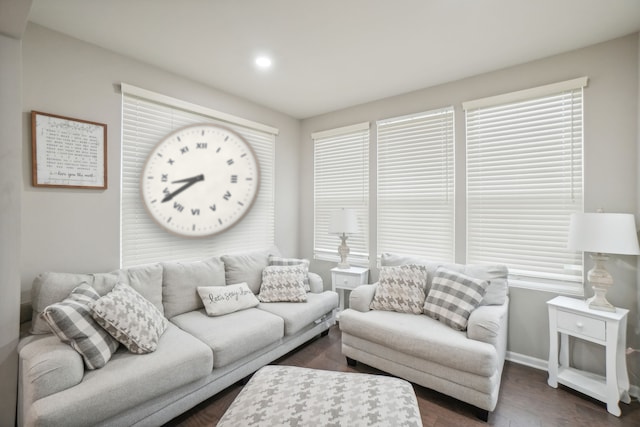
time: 8:39
